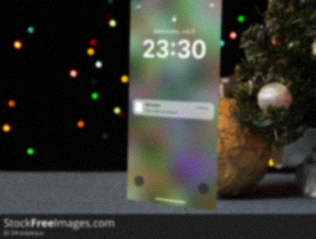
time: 23:30
